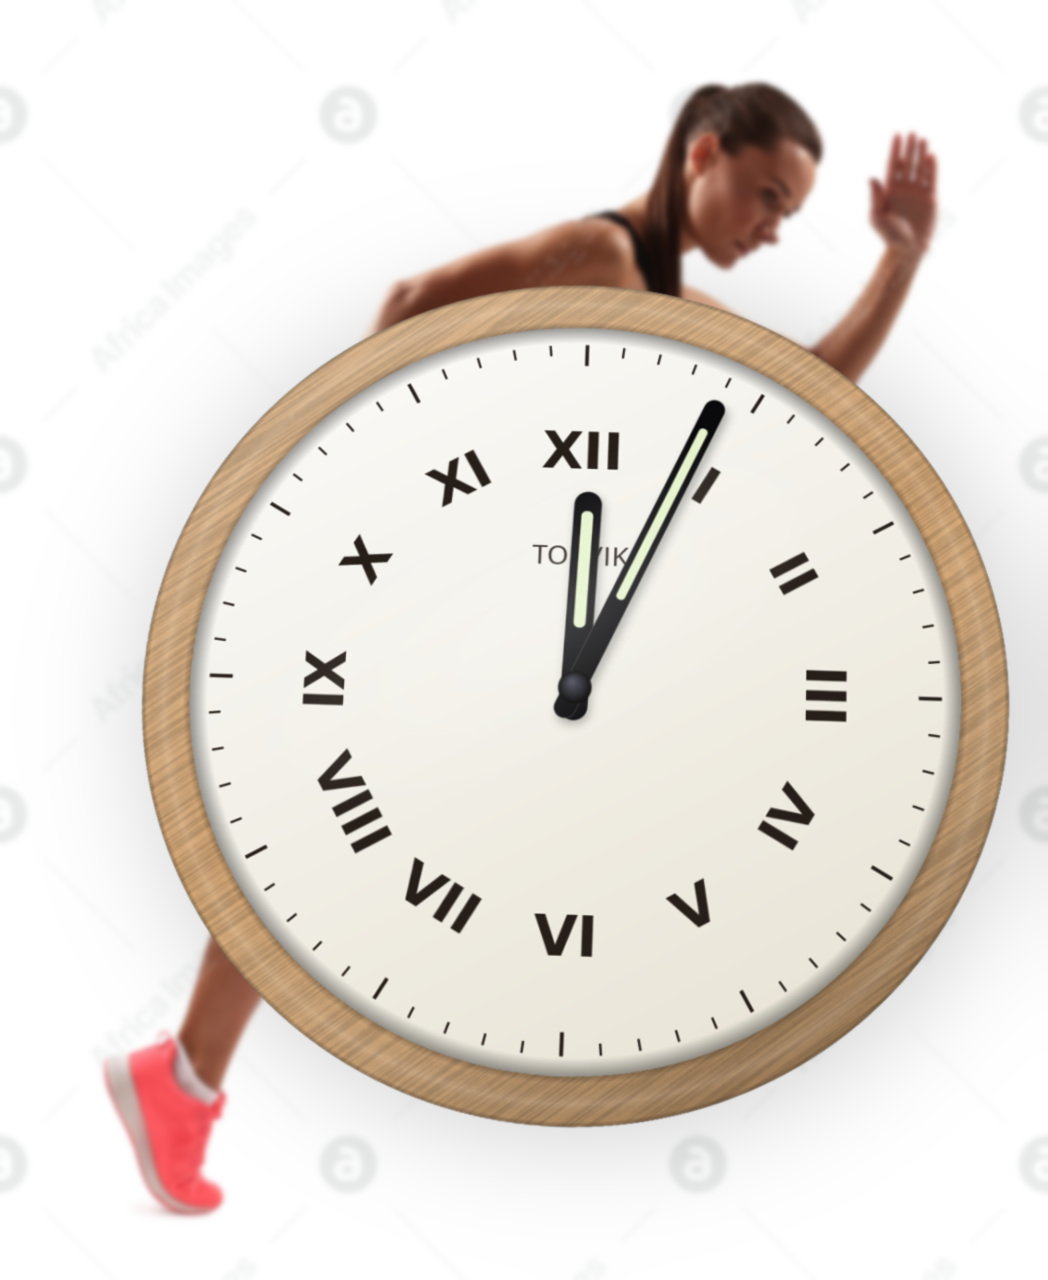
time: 12:04
